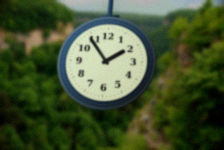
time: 1:54
